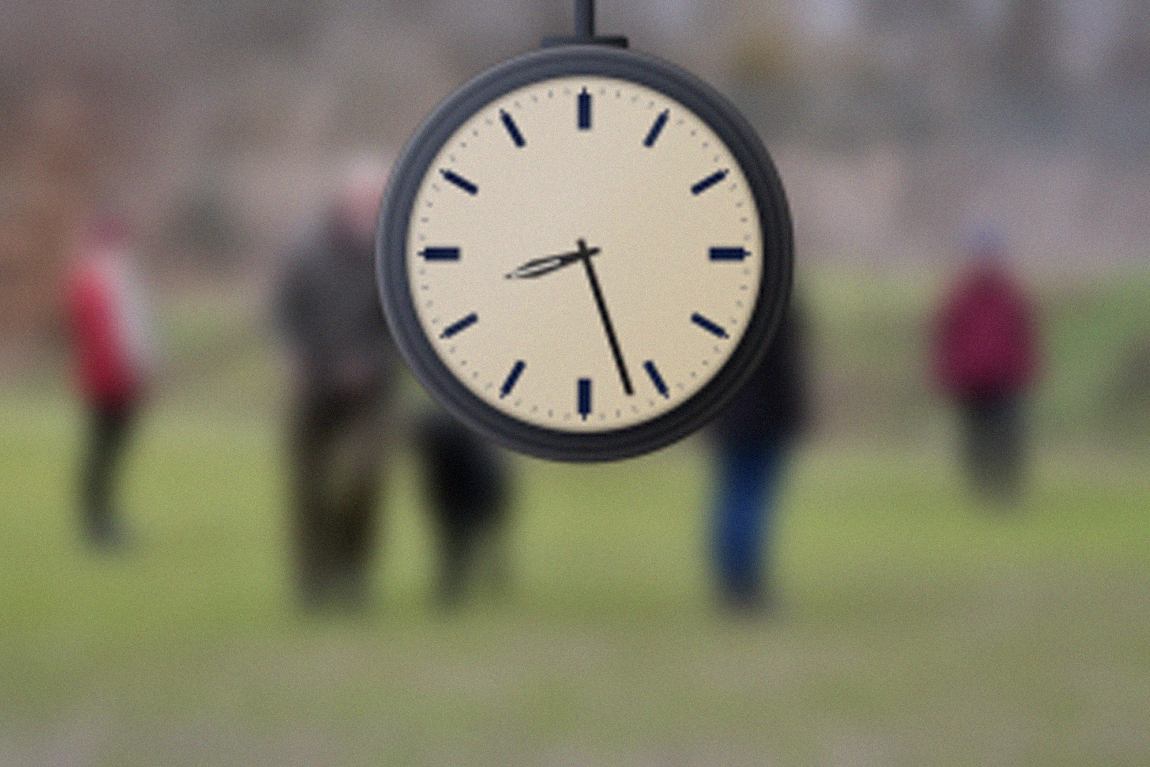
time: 8:27
